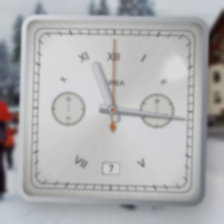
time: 11:16
